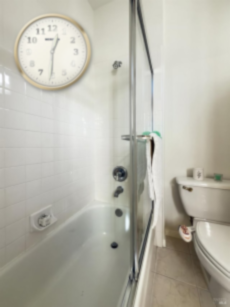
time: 12:31
